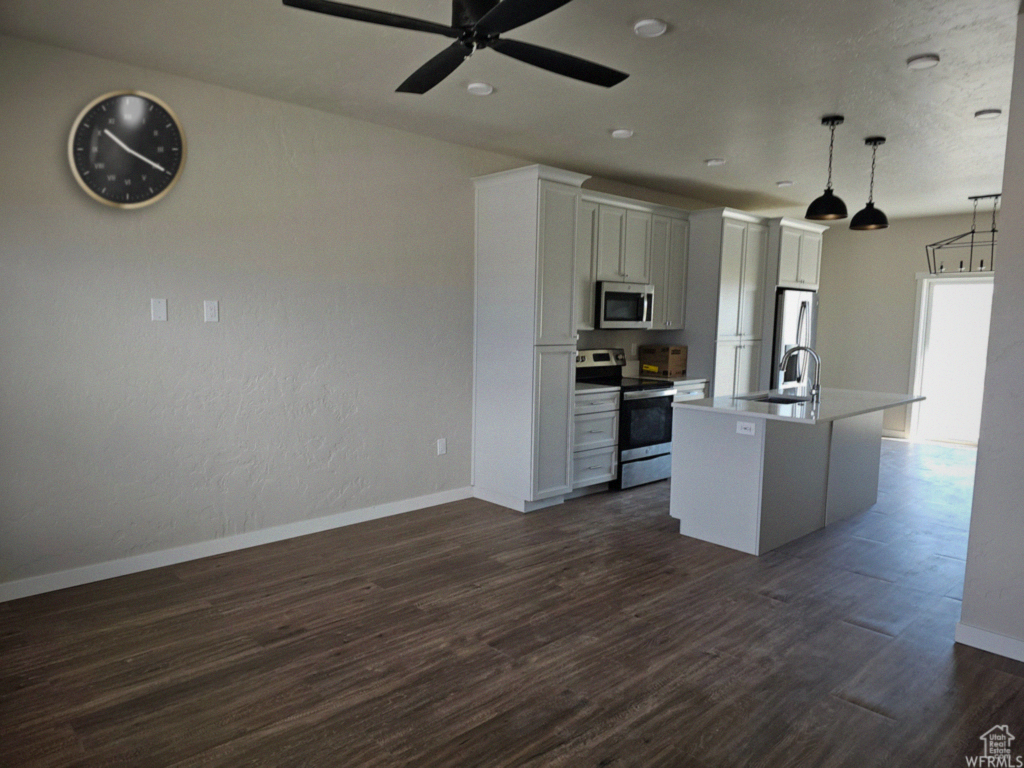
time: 10:20
